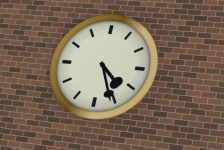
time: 4:26
